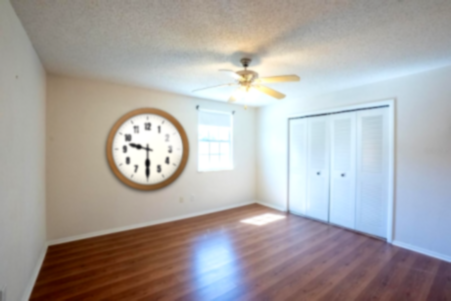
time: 9:30
